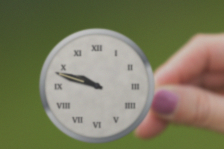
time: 9:48
